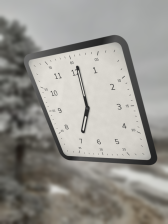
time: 7:01
